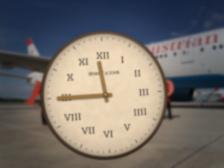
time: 11:45
